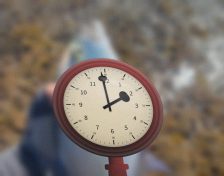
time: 1:59
